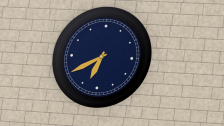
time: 6:40
